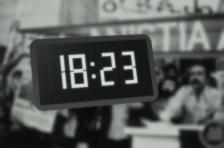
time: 18:23
